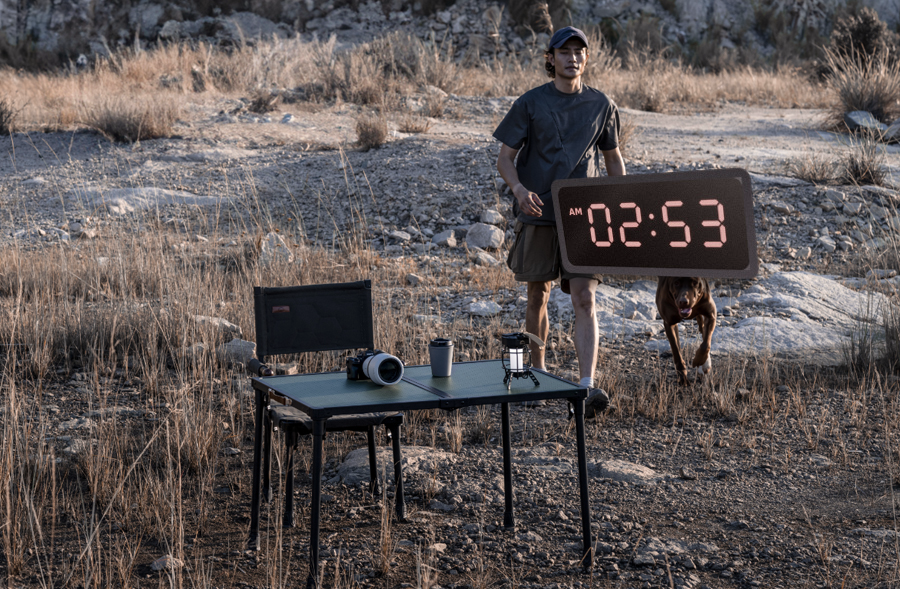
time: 2:53
